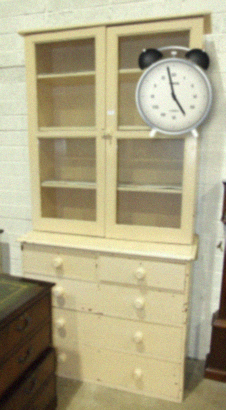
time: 4:58
